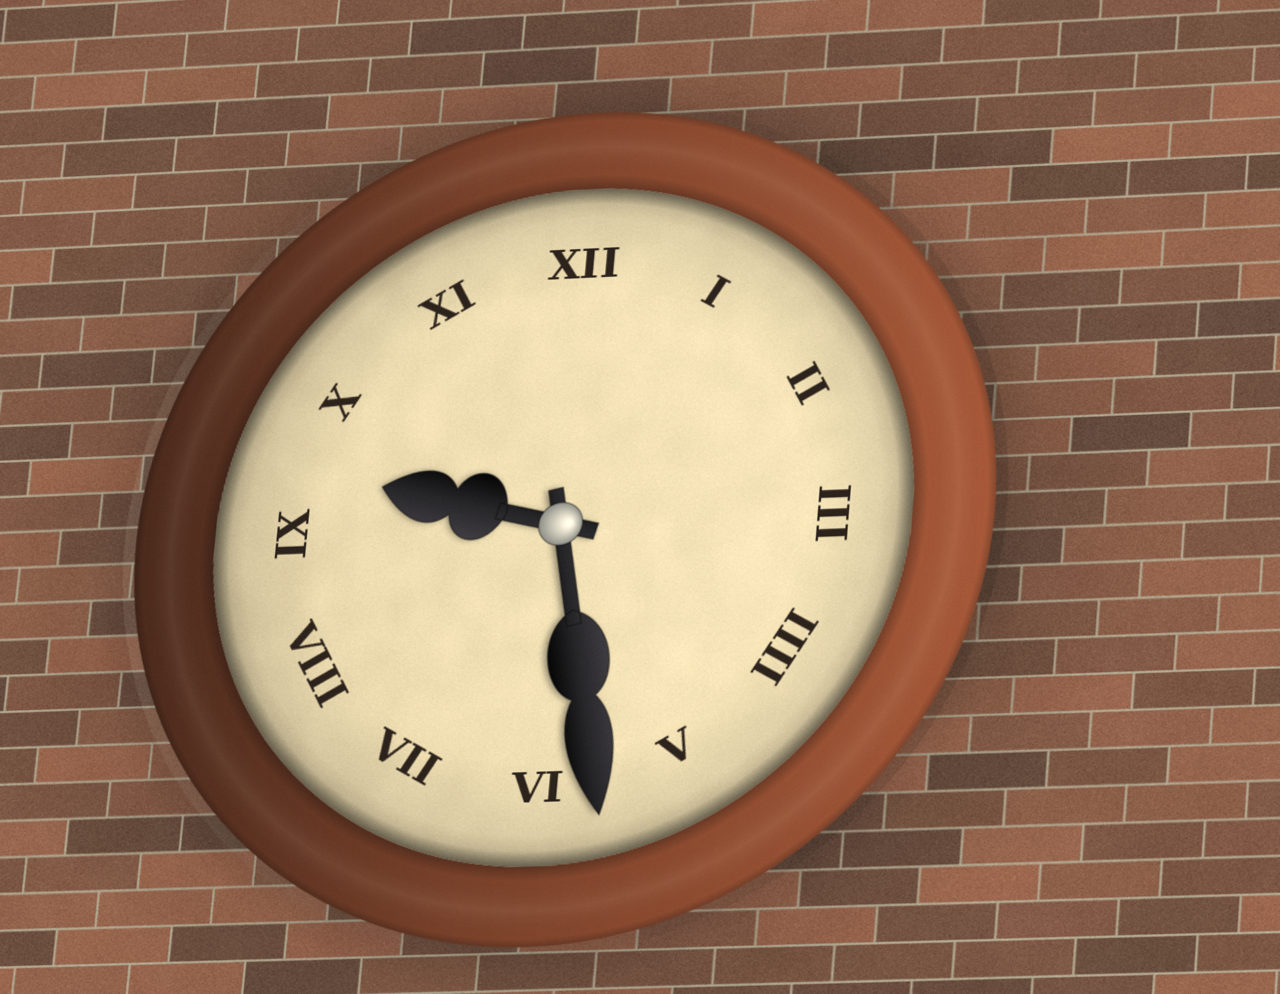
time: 9:28
